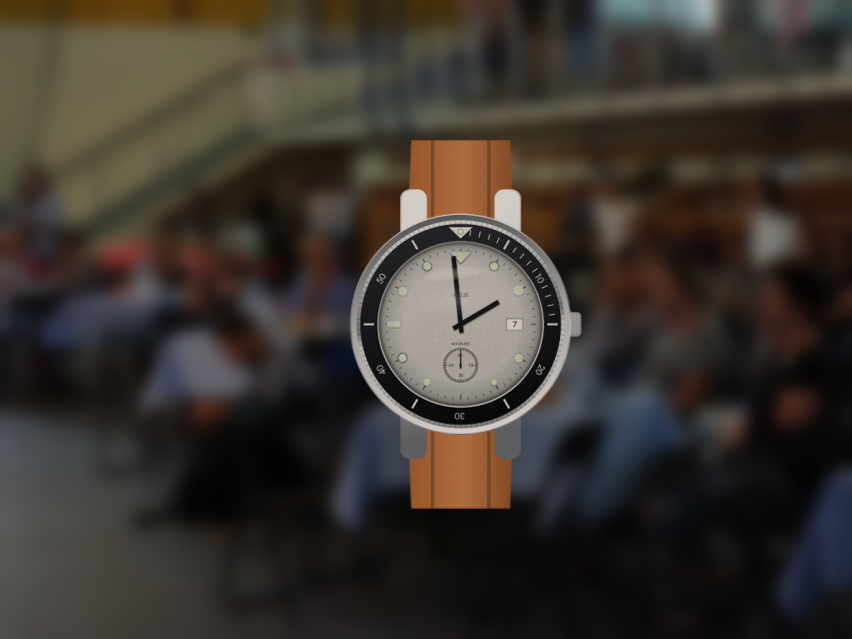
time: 1:59
